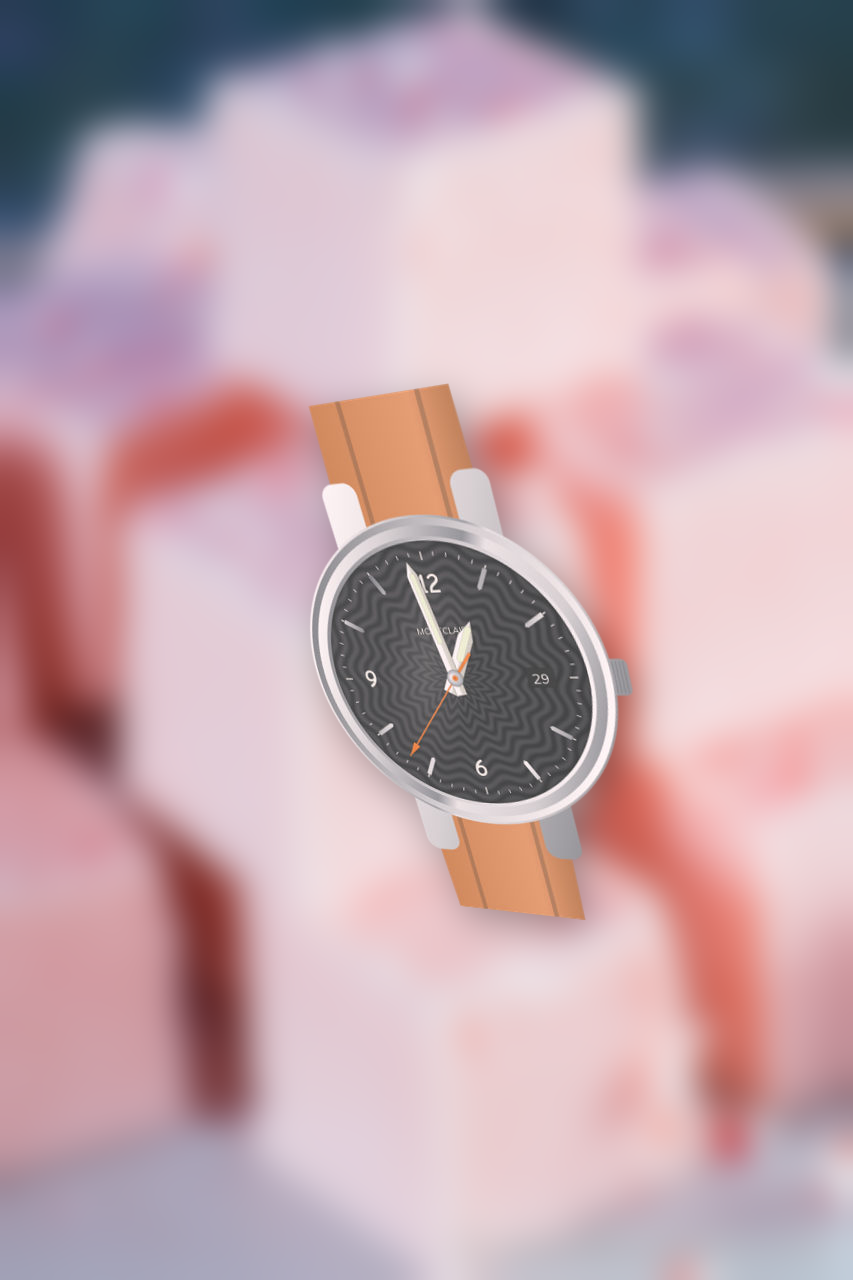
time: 12:58:37
